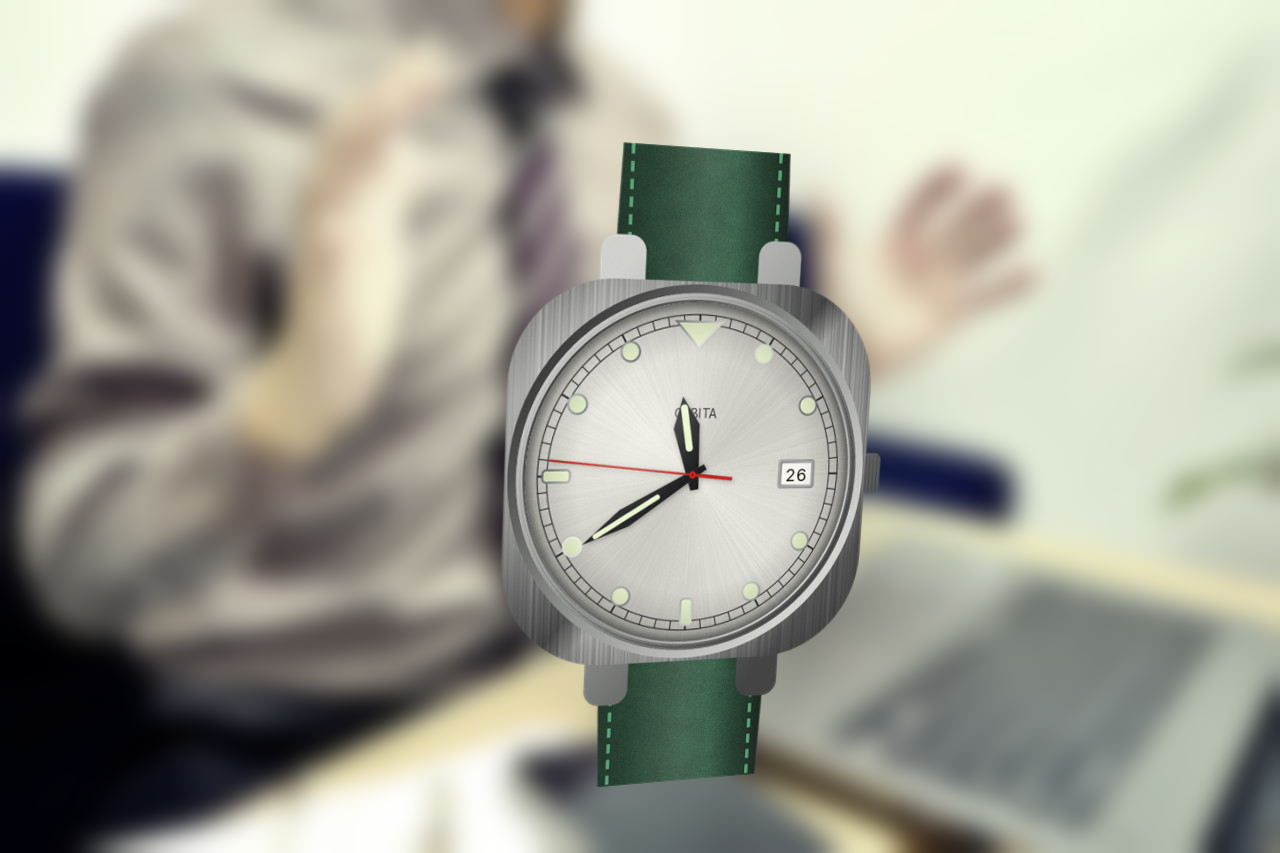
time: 11:39:46
